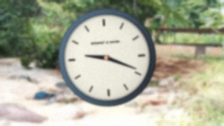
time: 9:19
